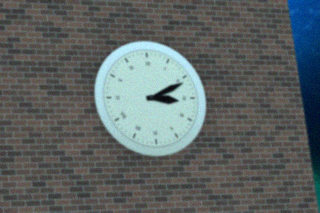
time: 3:11
